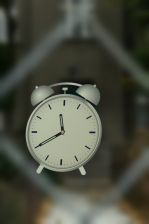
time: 11:40
